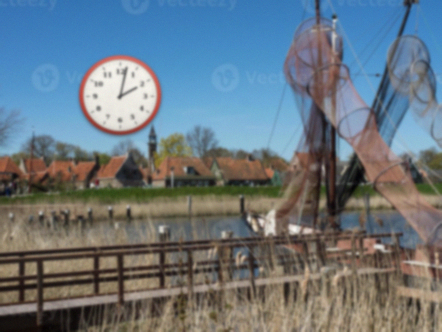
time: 2:02
